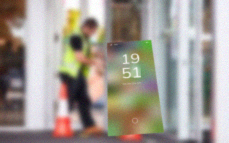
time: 19:51
